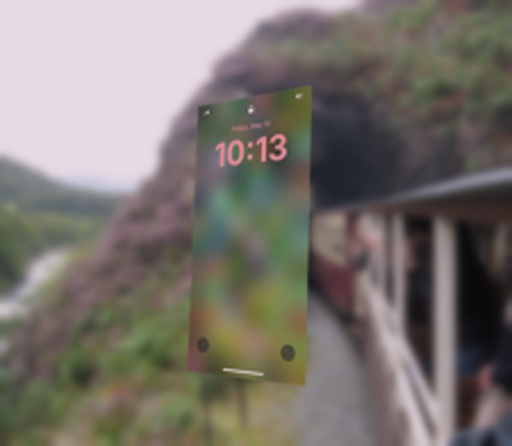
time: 10:13
